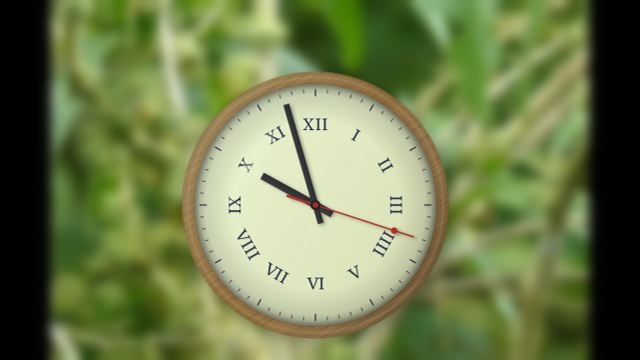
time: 9:57:18
